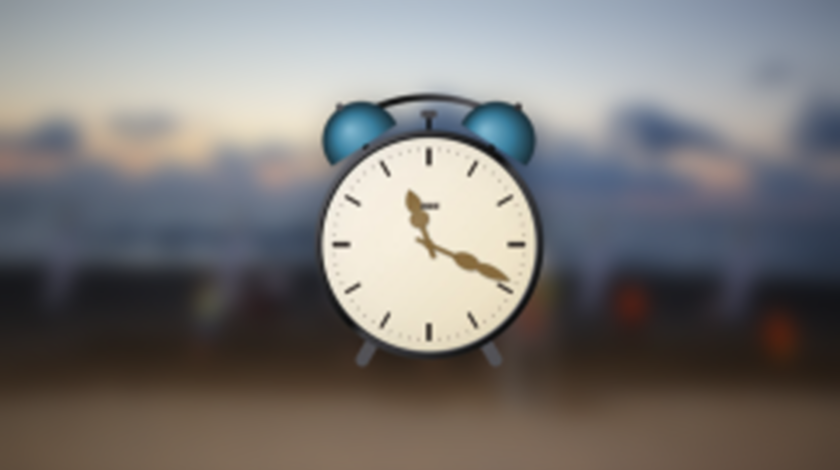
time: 11:19
